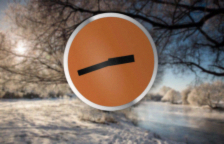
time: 2:42
